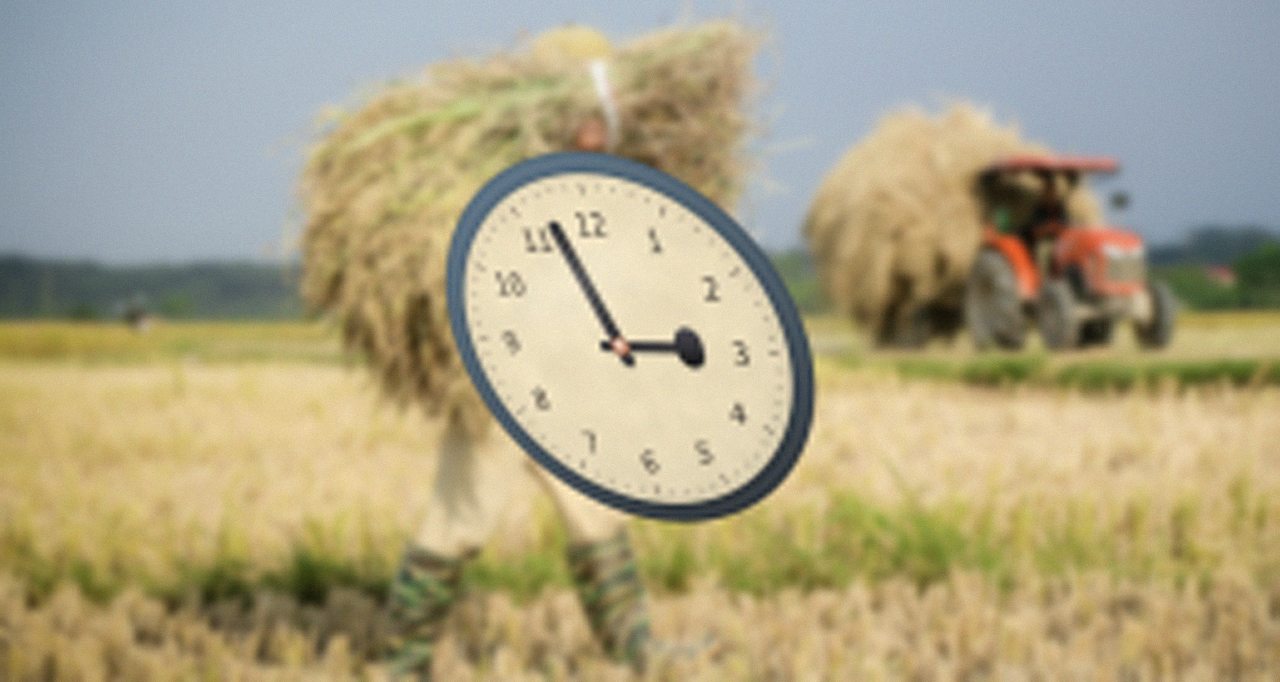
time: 2:57
